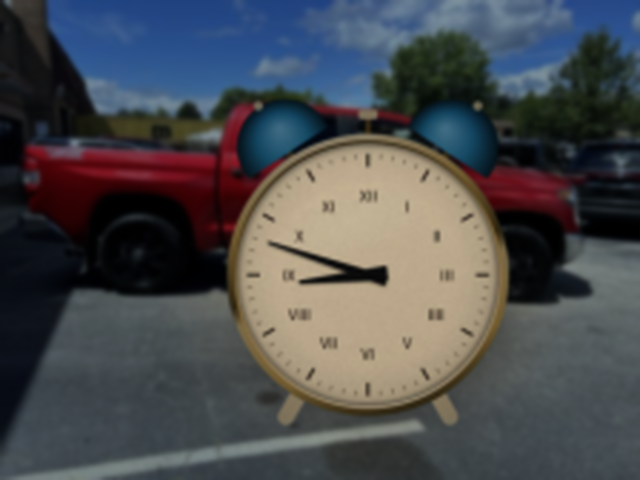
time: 8:48
